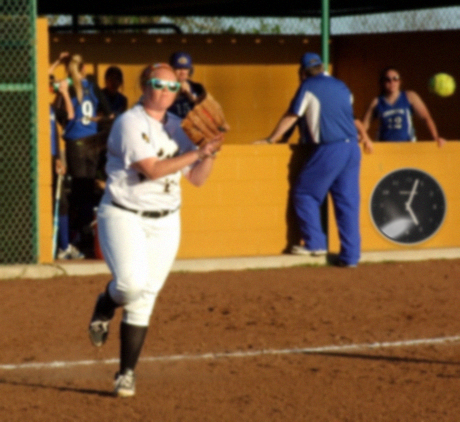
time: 5:03
